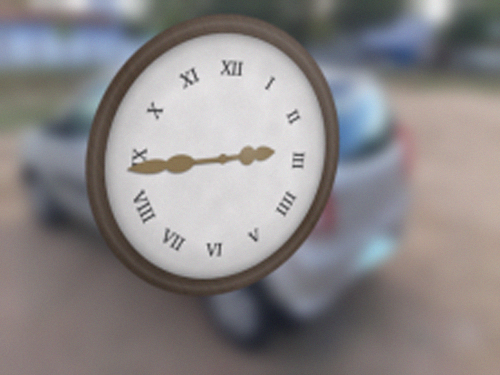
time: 2:44
